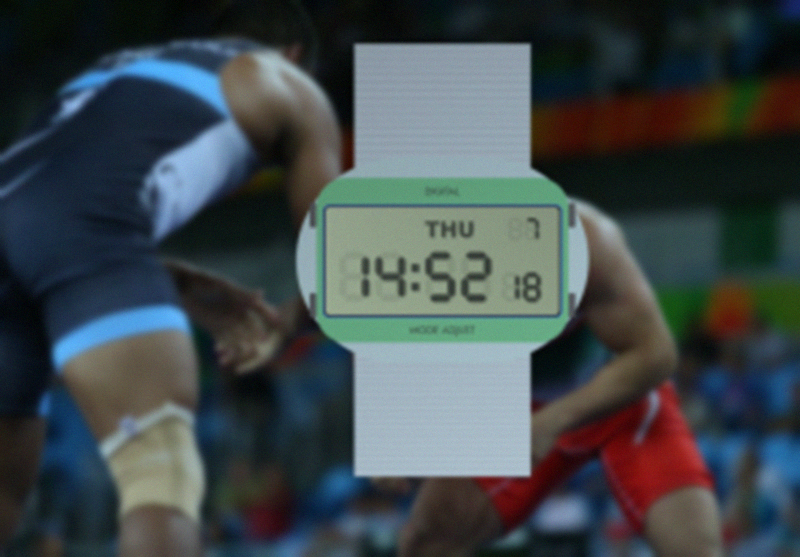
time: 14:52:18
